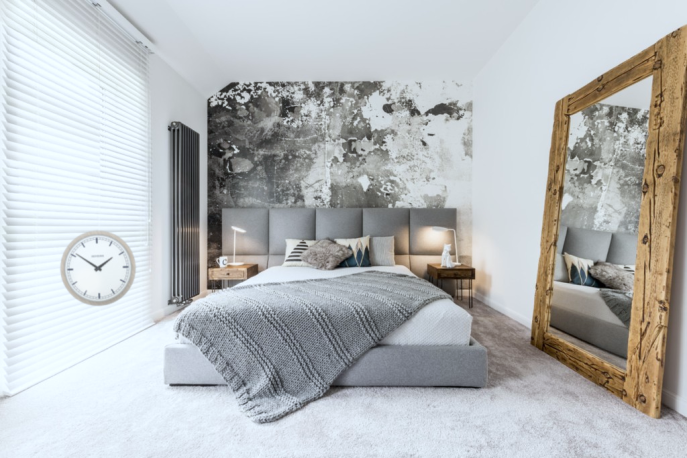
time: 1:51
